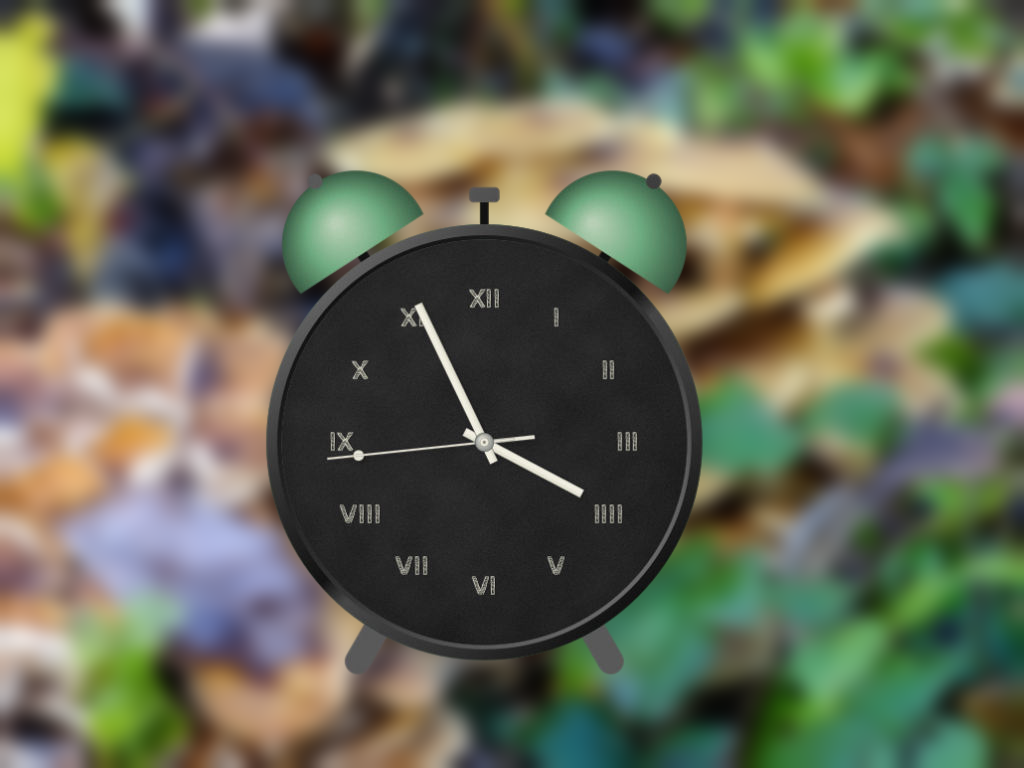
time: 3:55:44
